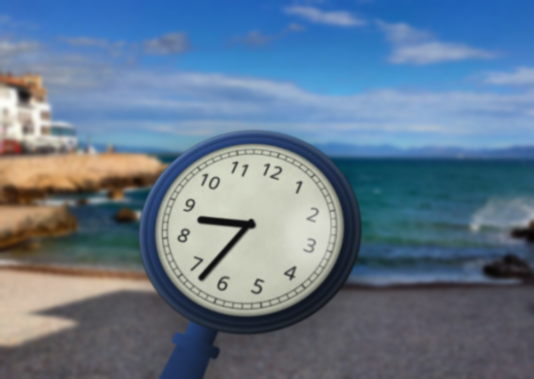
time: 8:33
